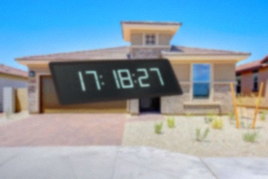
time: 17:18:27
